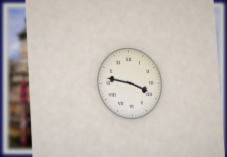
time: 3:47
